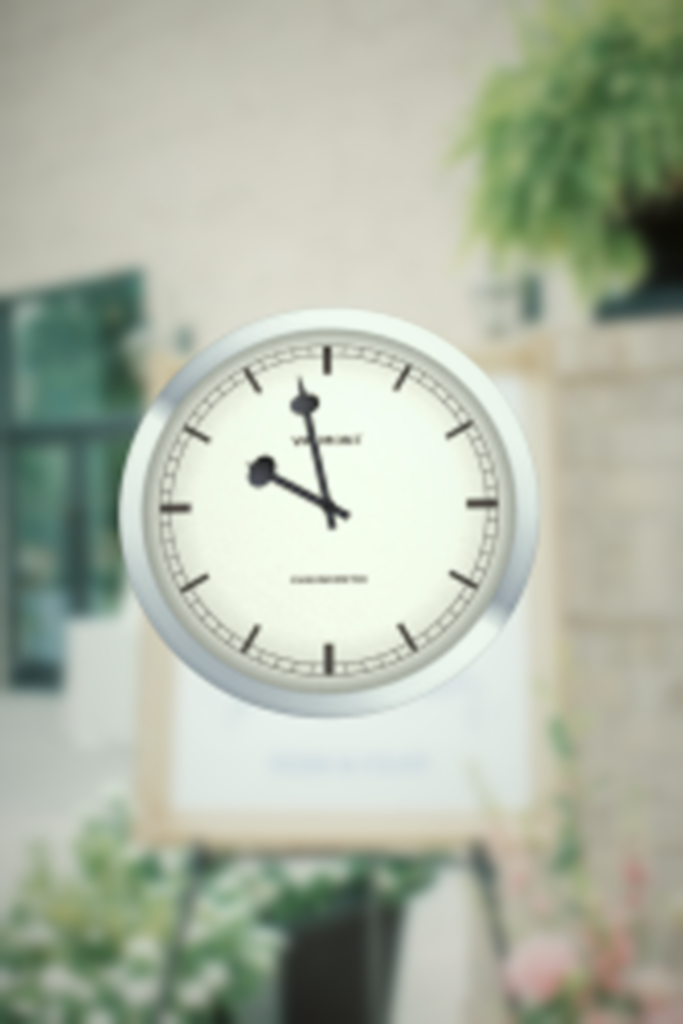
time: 9:58
